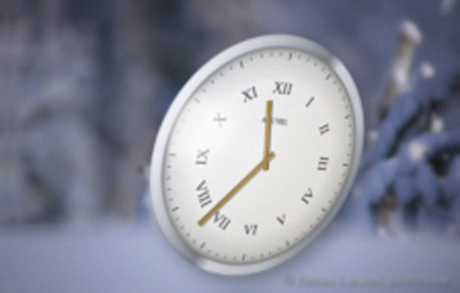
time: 11:37
